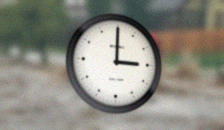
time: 3:00
